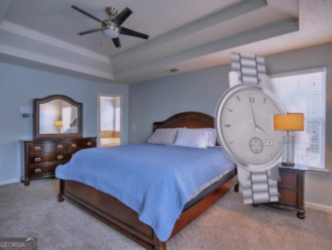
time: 3:59
